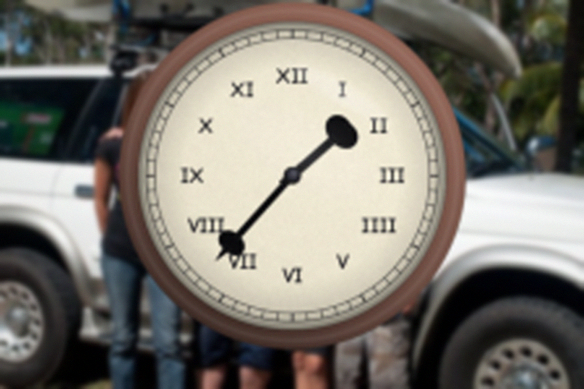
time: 1:37
